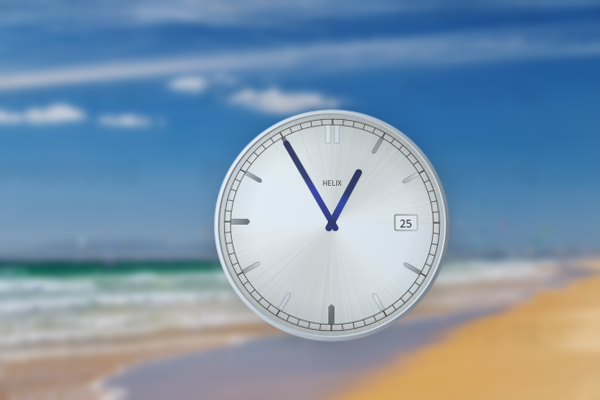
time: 12:55
